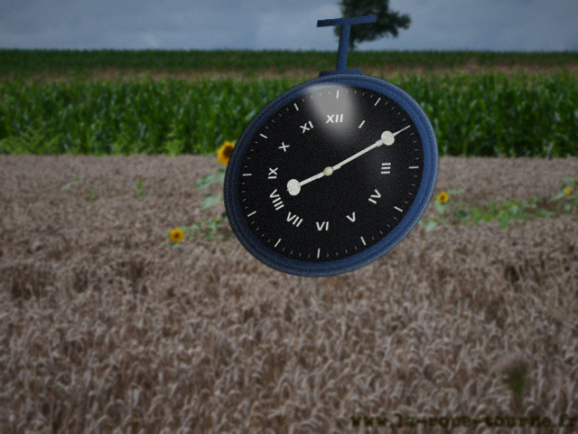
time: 8:10
